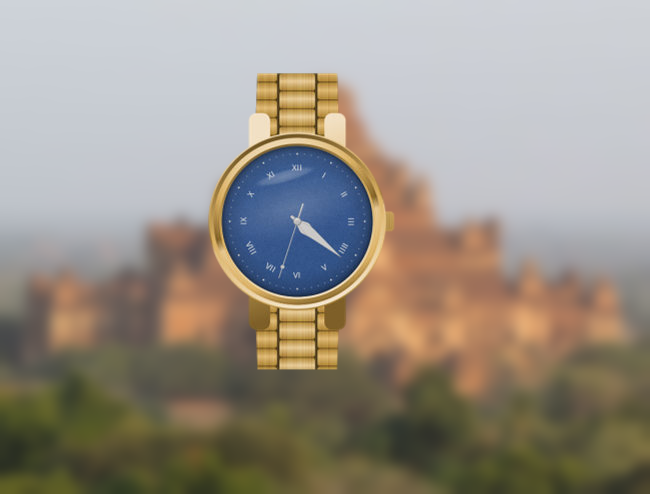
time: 4:21:33
